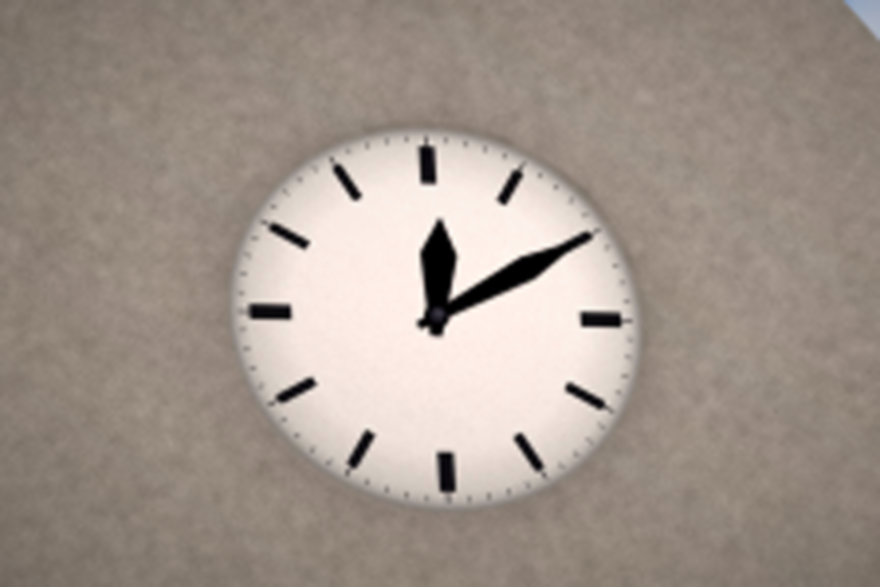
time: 12:10
